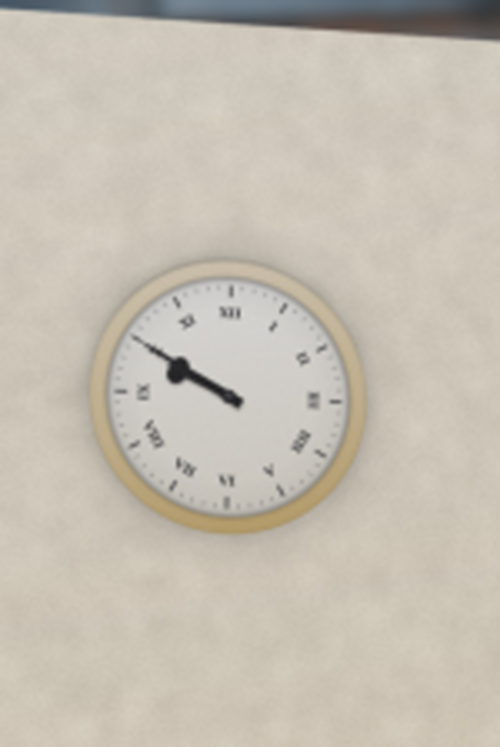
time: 9:50
